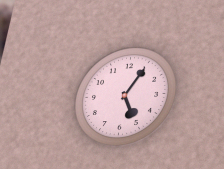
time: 5:05
